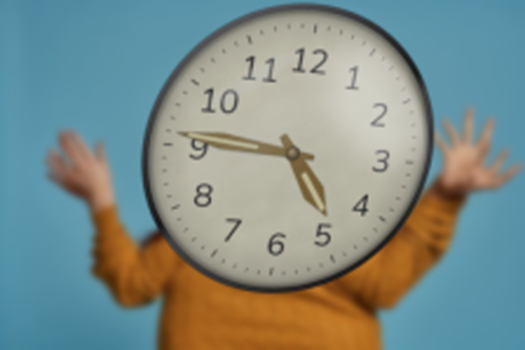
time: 4:46
